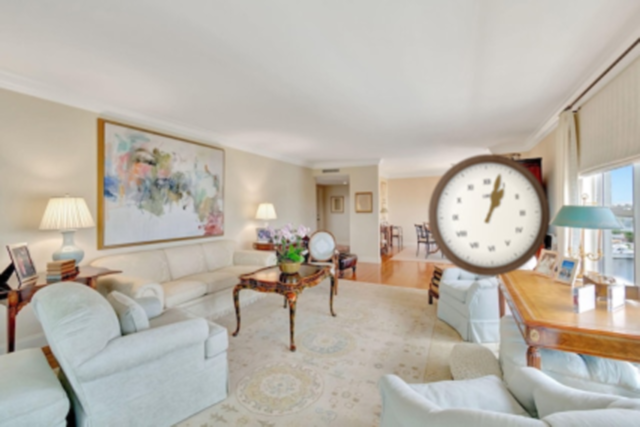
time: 1:03
